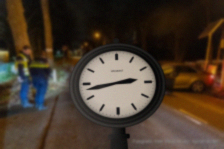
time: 2:43
